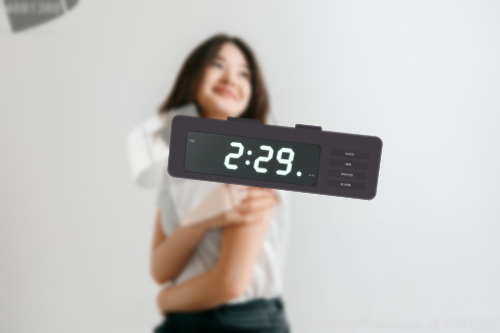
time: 2:29
